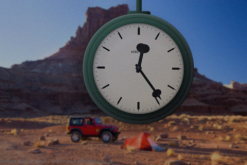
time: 12:24
